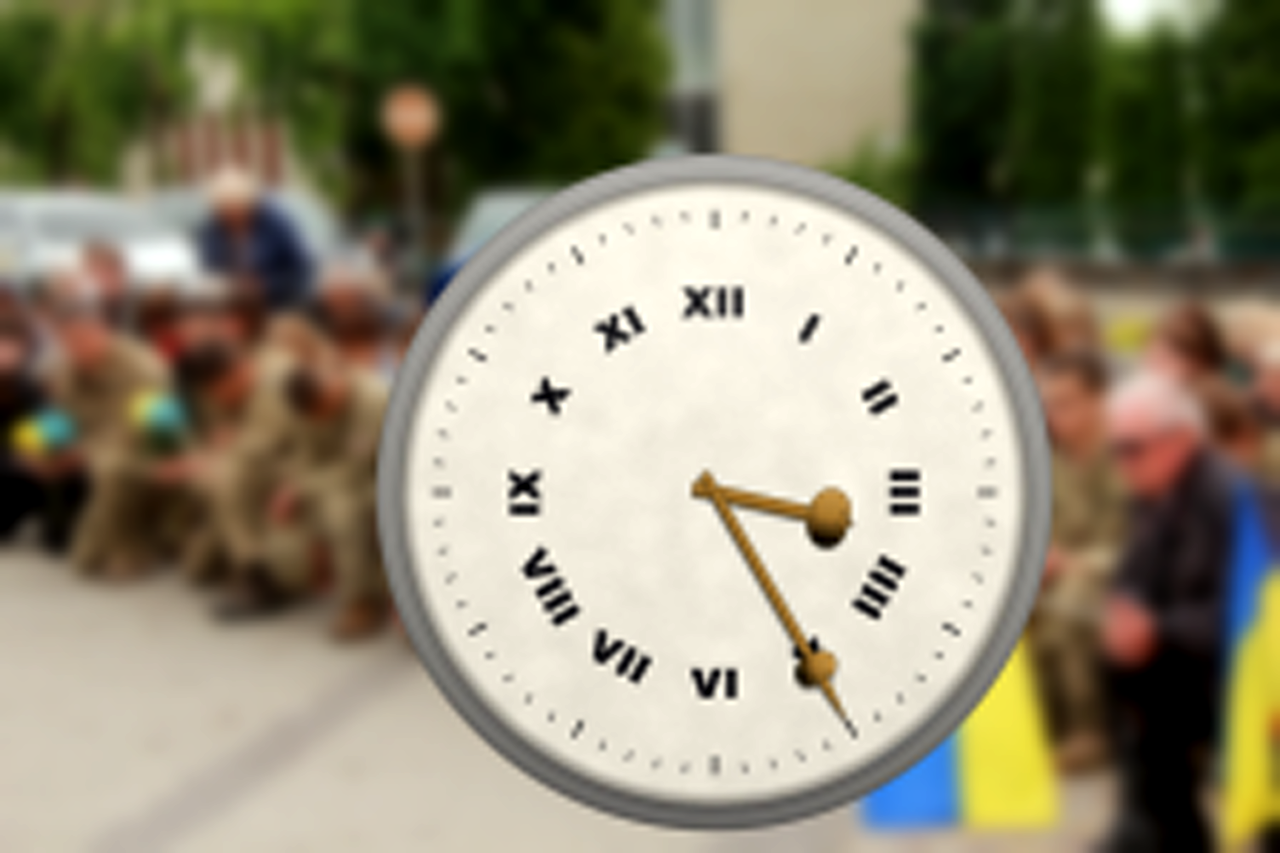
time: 3:25
